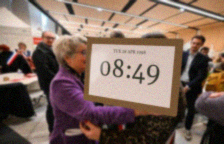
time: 8:49
